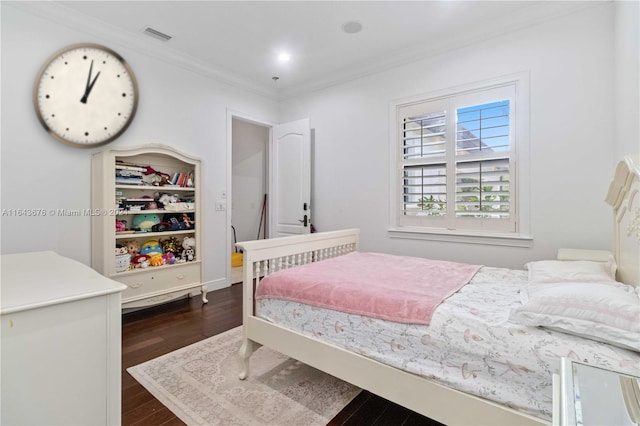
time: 1:02
